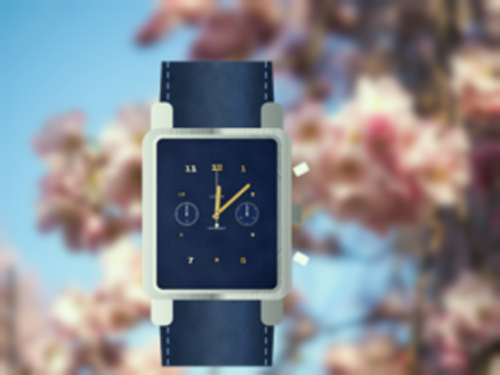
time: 12:08
